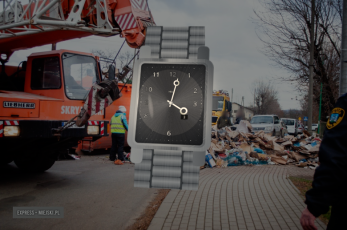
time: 4:02
